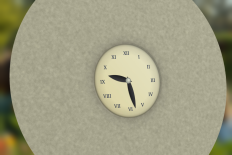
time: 9:28
